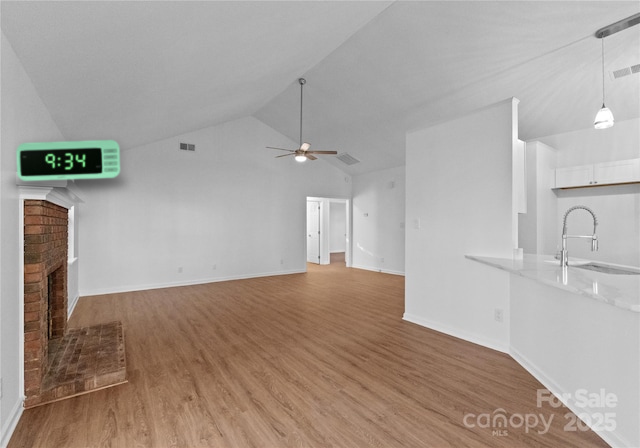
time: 9:34
